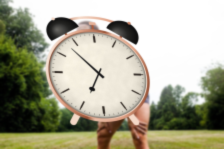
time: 6:53
